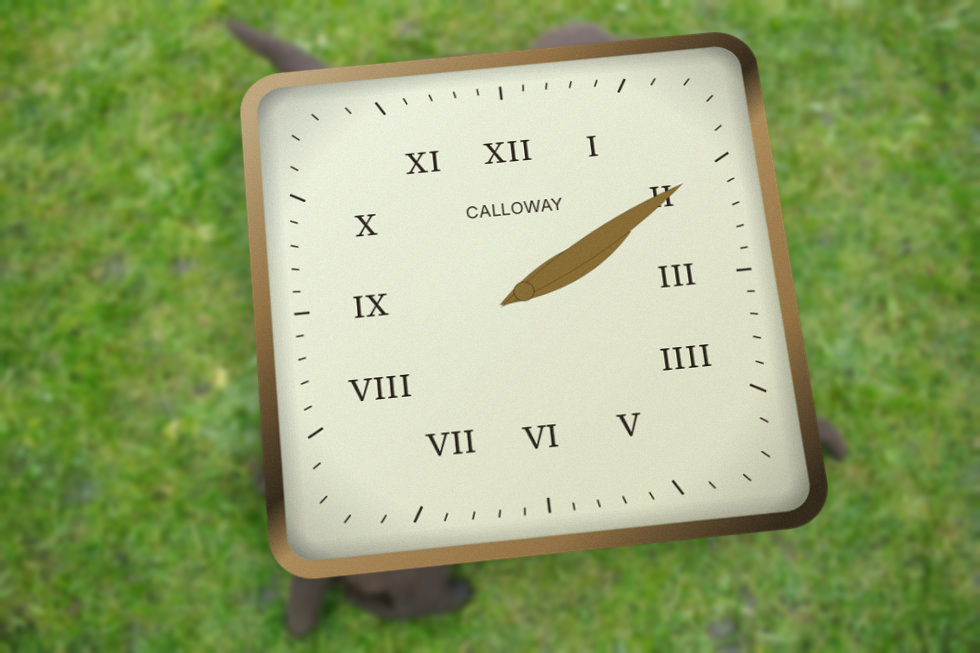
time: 2:10
